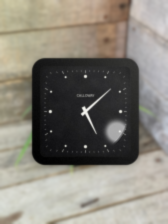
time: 5:08
